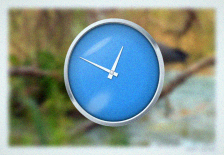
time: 12:49
